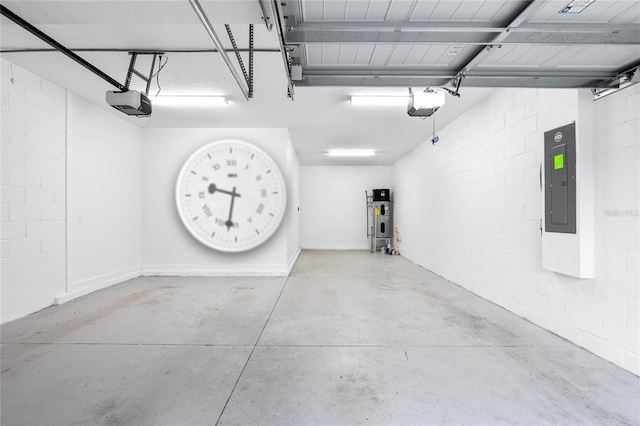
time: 9:32
